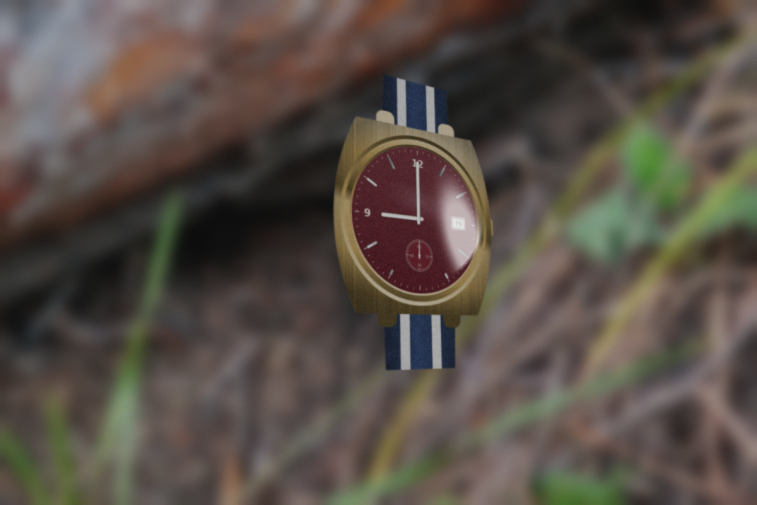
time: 9:00
